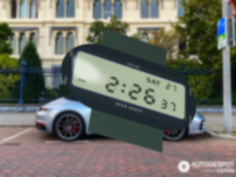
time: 2:26:37
